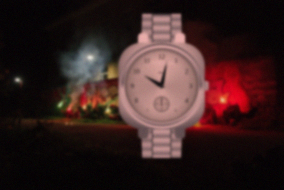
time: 10:02
